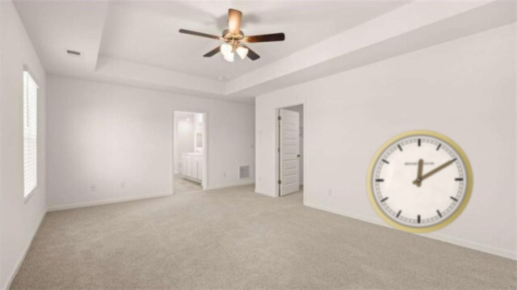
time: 12:10
